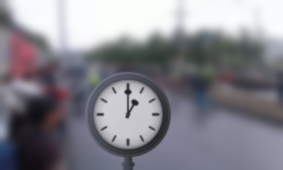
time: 1:00
